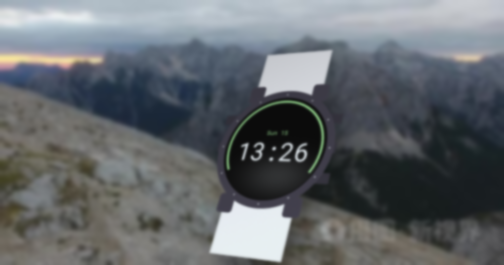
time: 13:26
